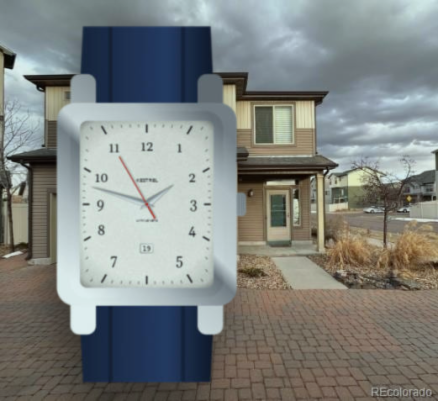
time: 1:47:55
